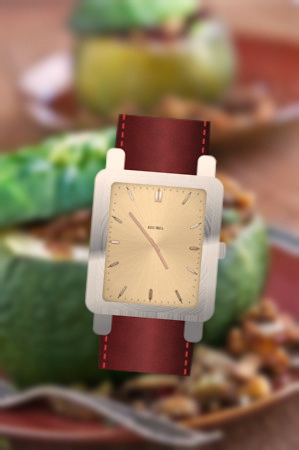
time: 4:53
